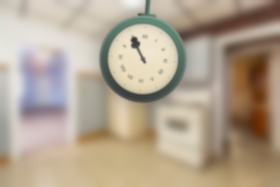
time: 10:55
